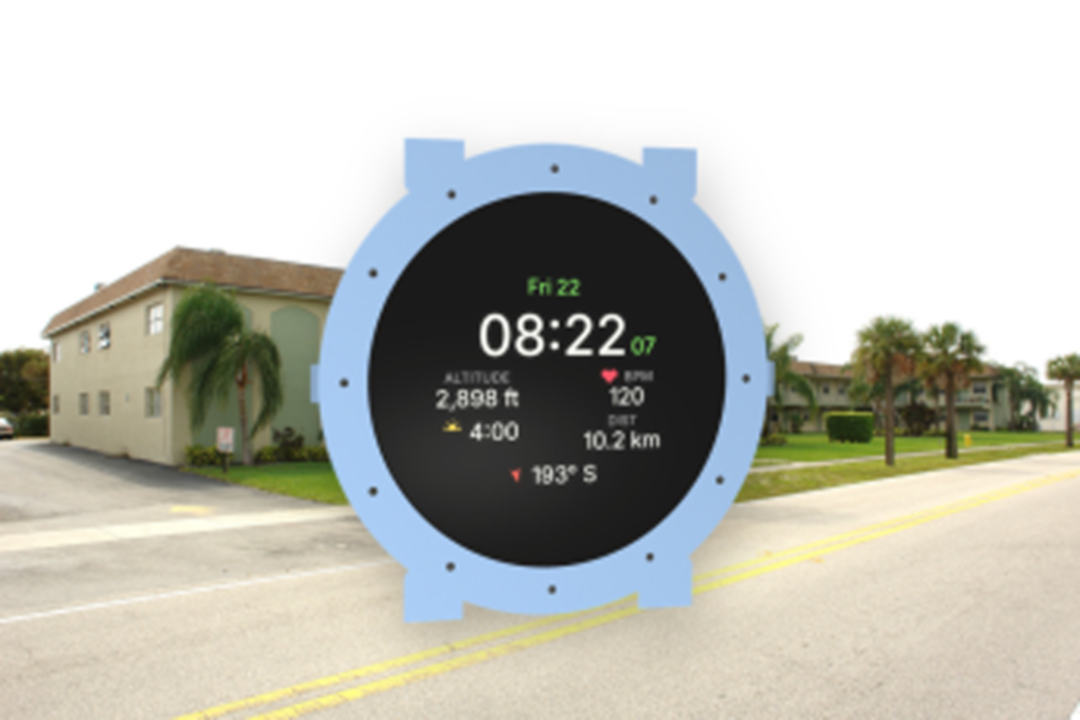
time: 8:22
